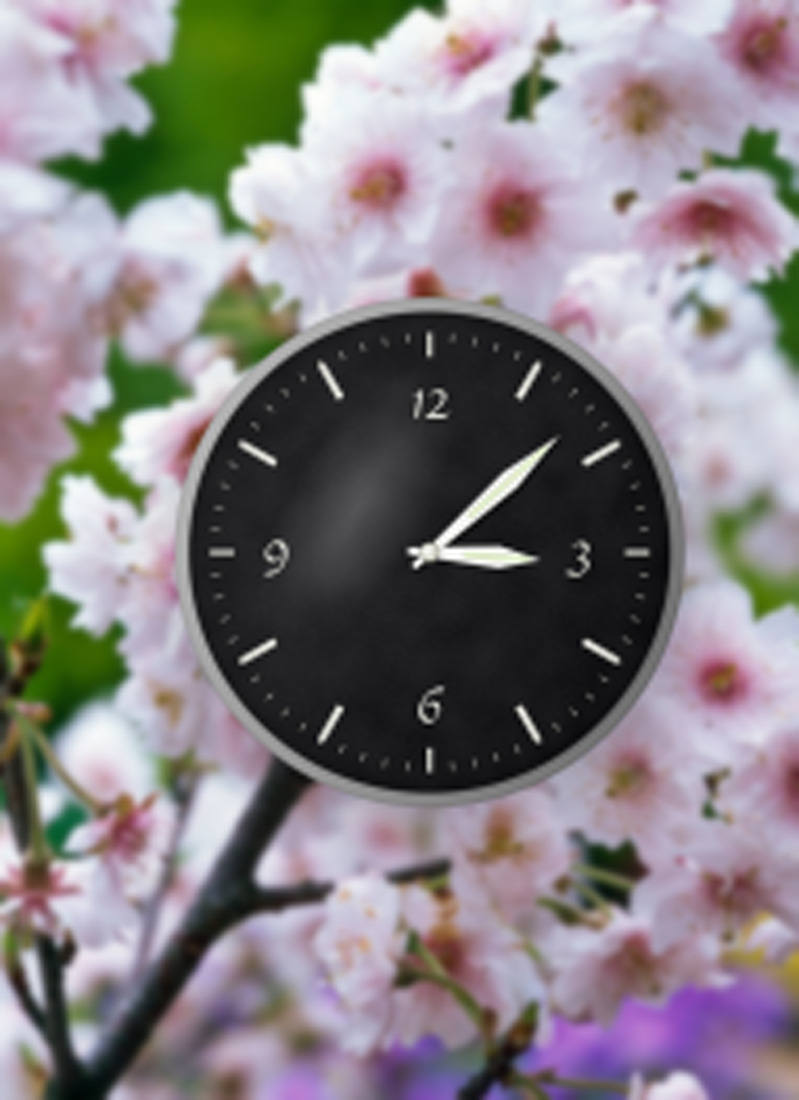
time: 3:08
